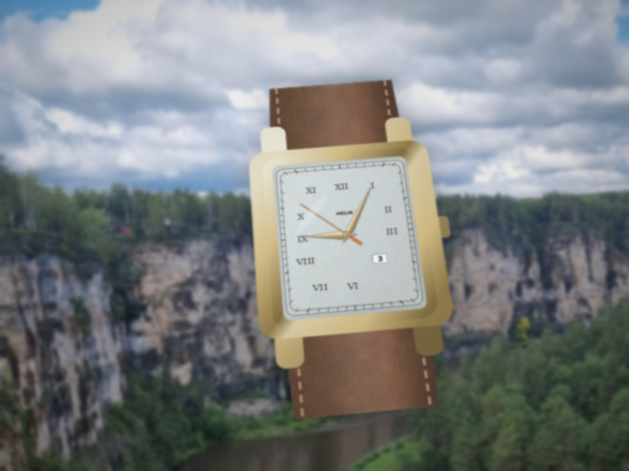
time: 9:04:52
